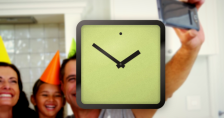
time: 1:51
